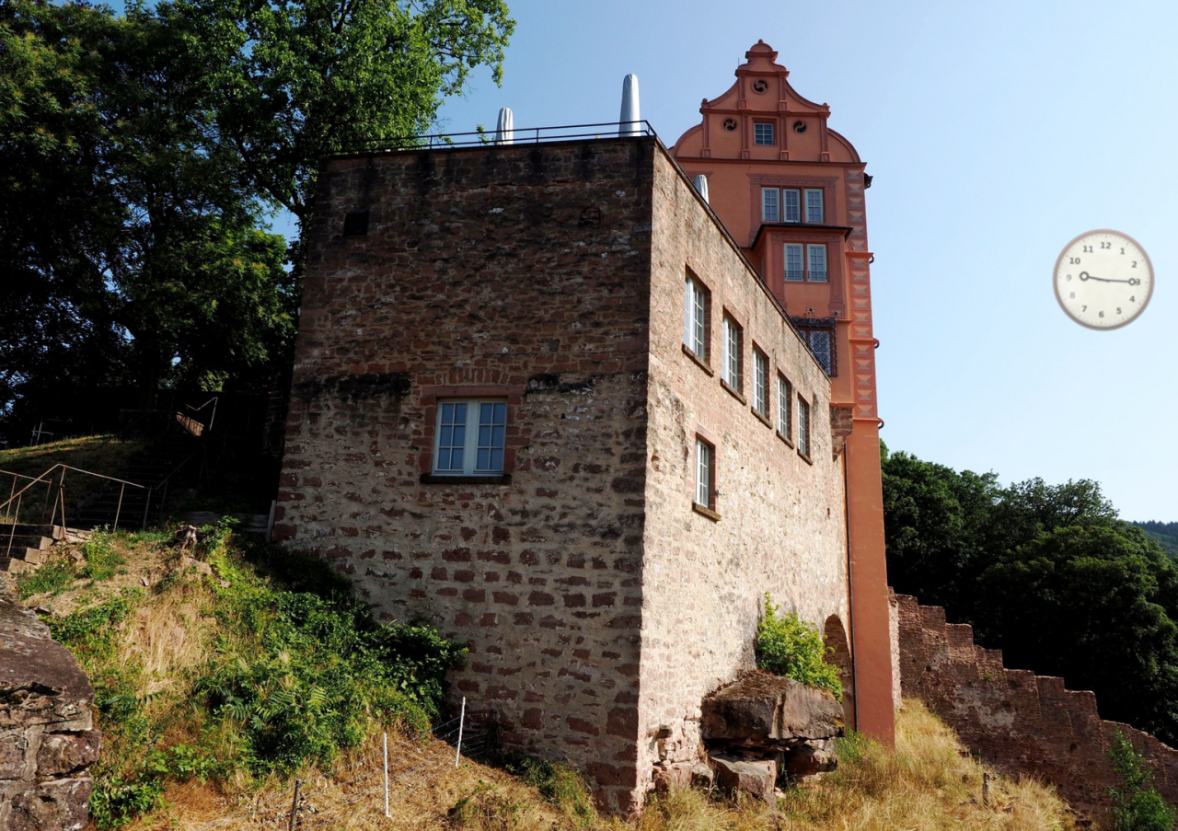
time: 9:15
